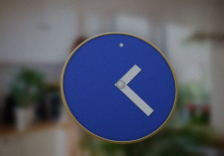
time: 1:22
